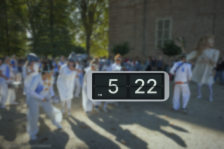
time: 5:22
